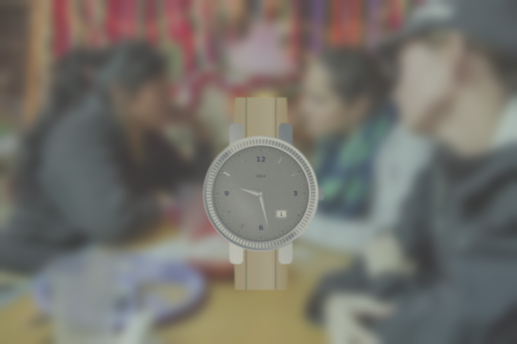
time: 9:28
